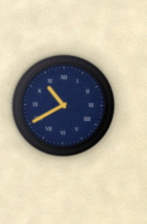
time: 10:40
